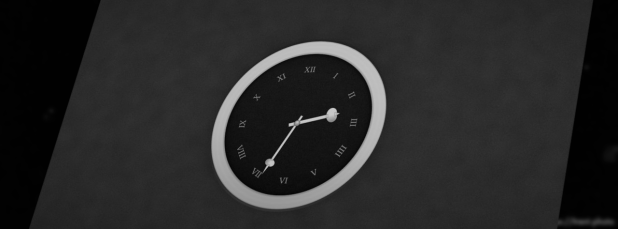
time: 2:34
